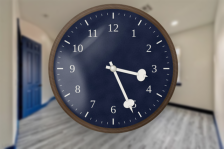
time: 3:26
